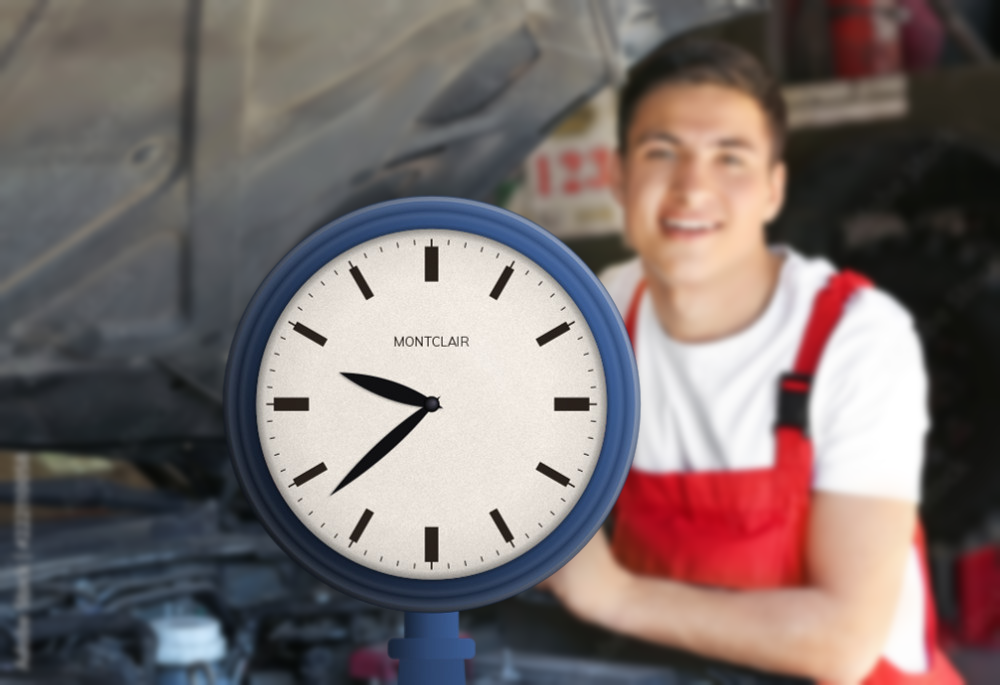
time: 9:38
